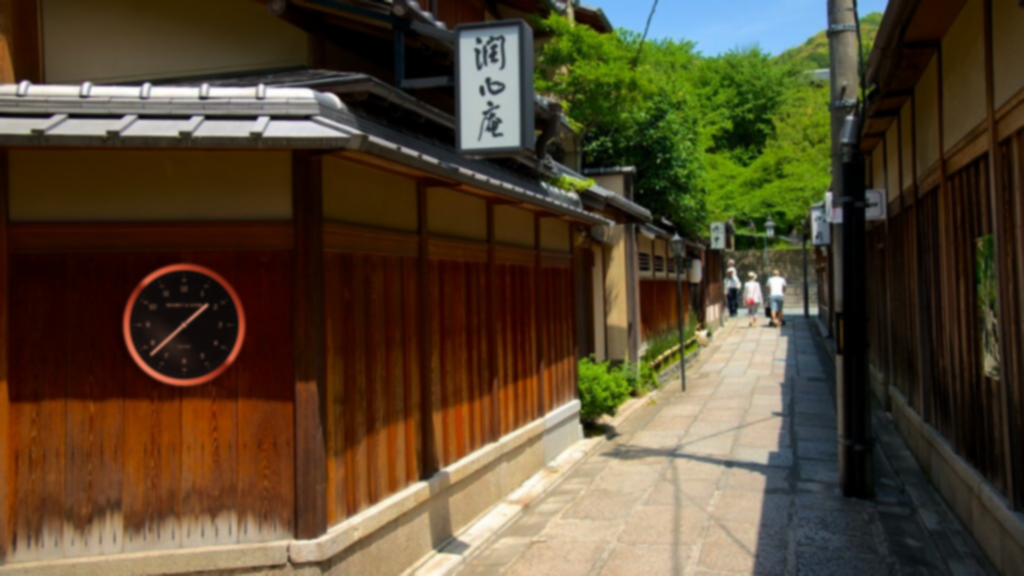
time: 1:38
